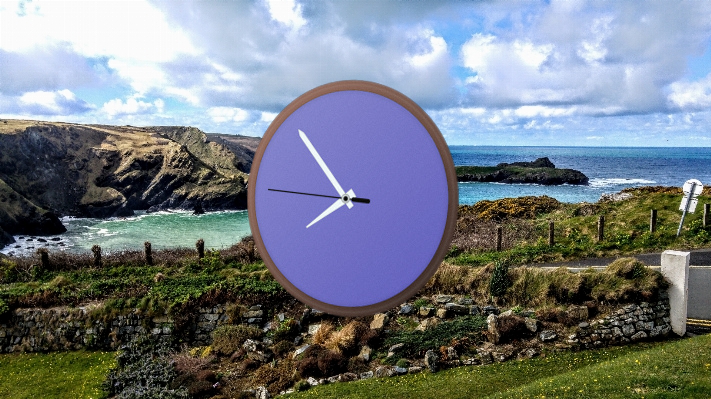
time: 7:53:46
